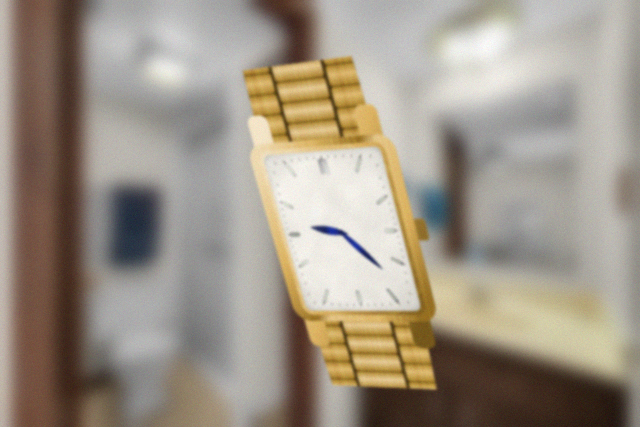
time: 9:23
